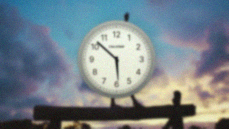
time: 5:52
